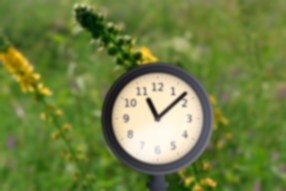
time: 11:08
